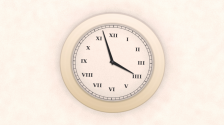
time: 3:57
